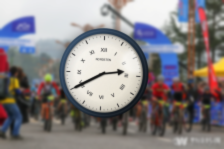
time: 2:40
